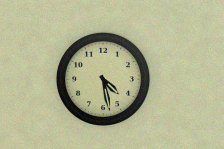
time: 4:28
